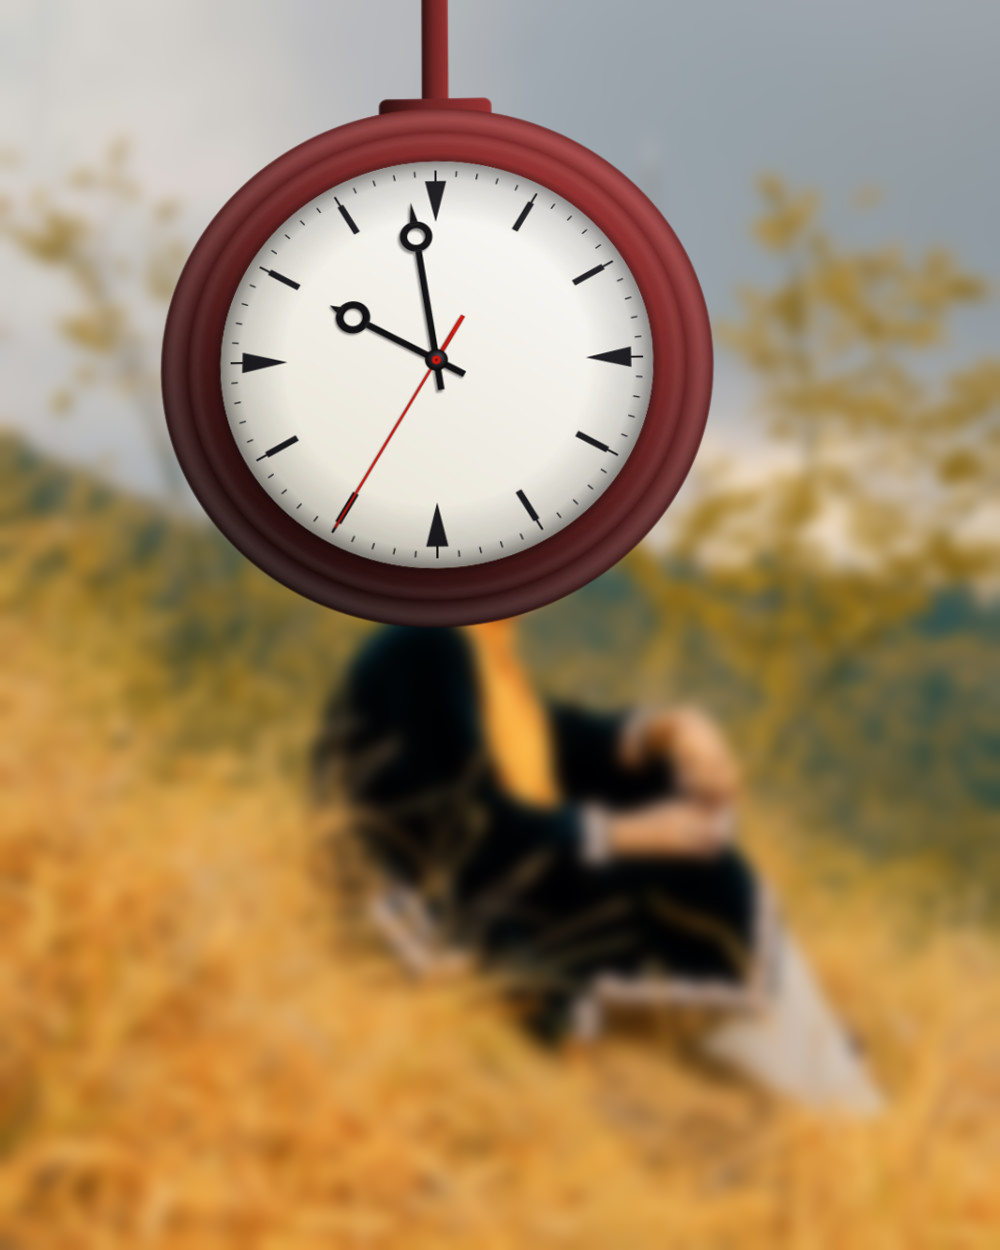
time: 9:58:35
